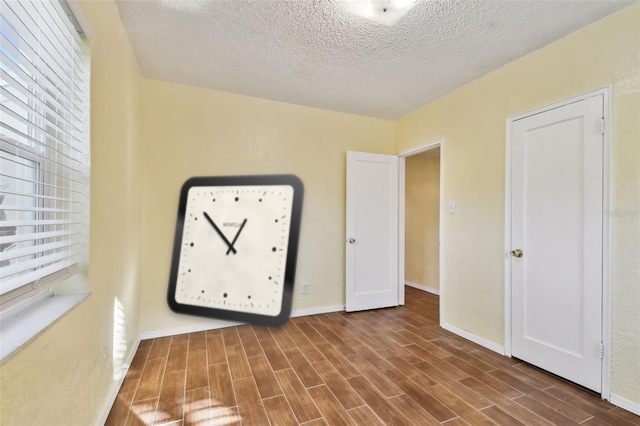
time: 12:52
